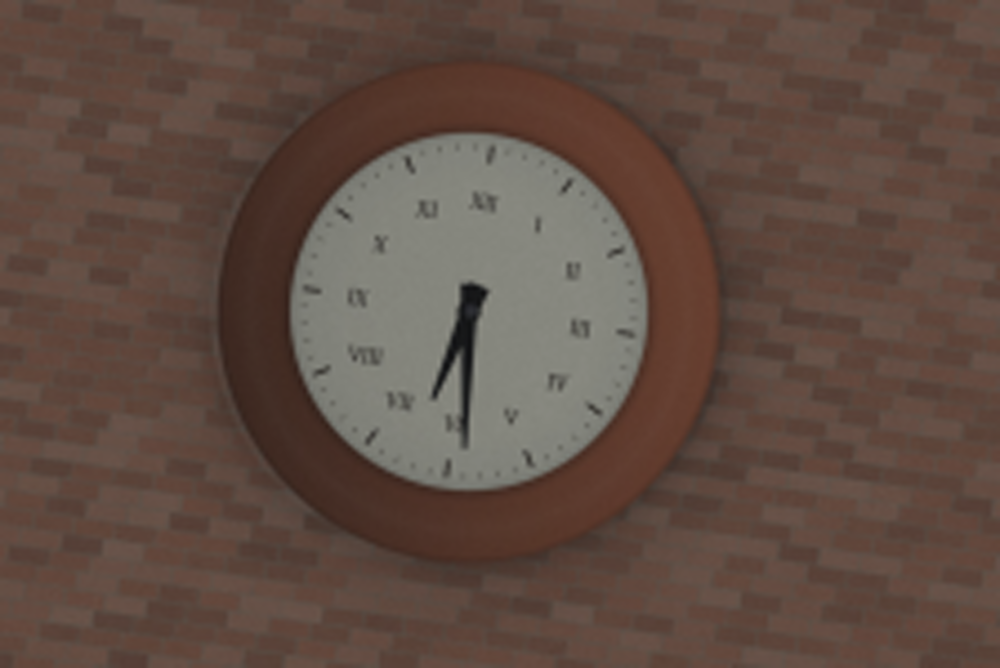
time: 6:29
